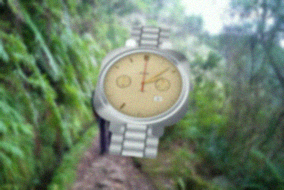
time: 2:08
